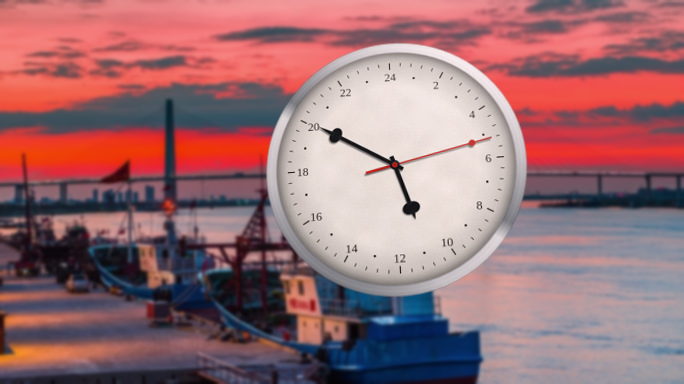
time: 10:50:13
